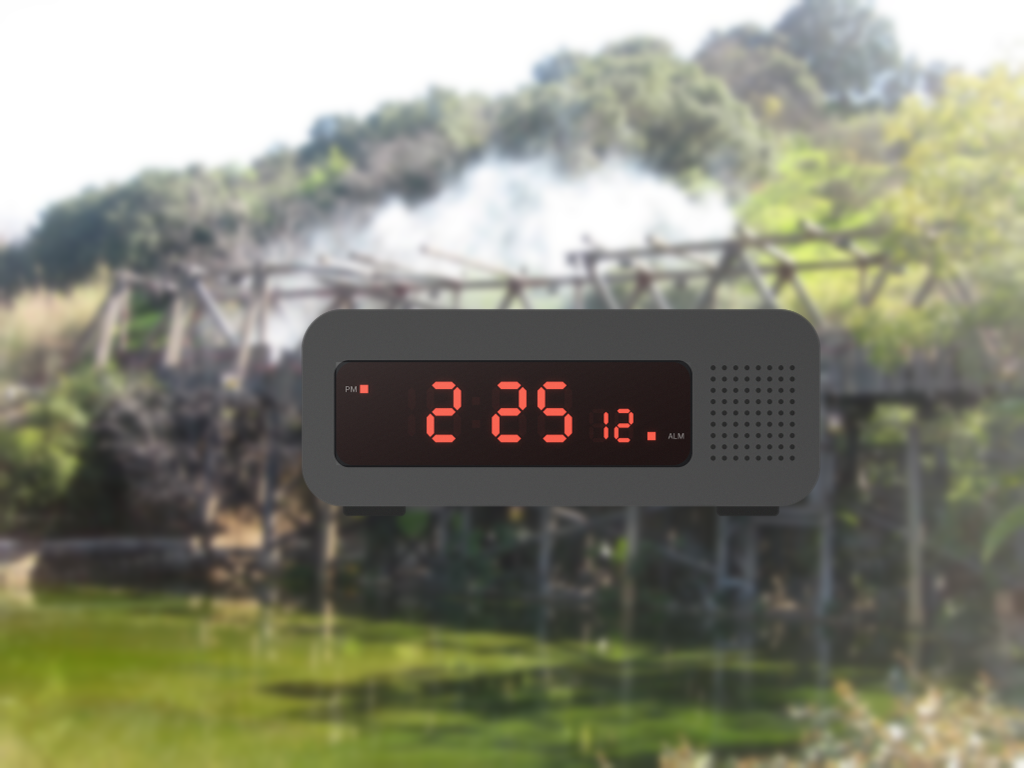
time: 2:25:12
